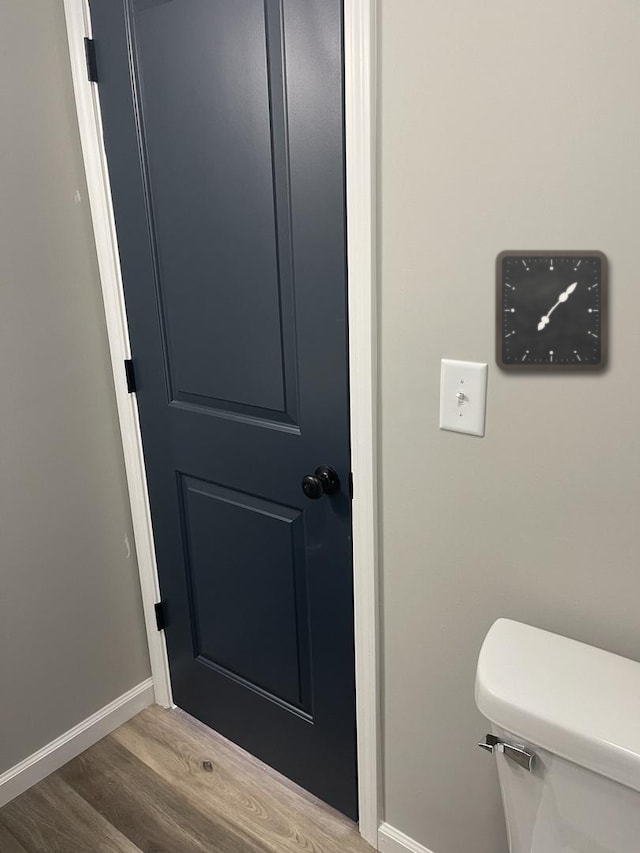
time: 7:07
